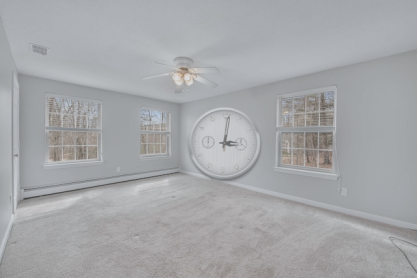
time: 3:01
